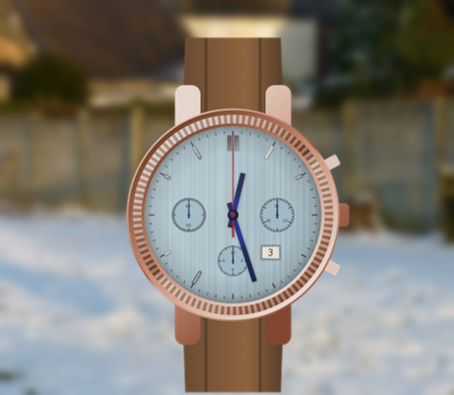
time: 12:27
